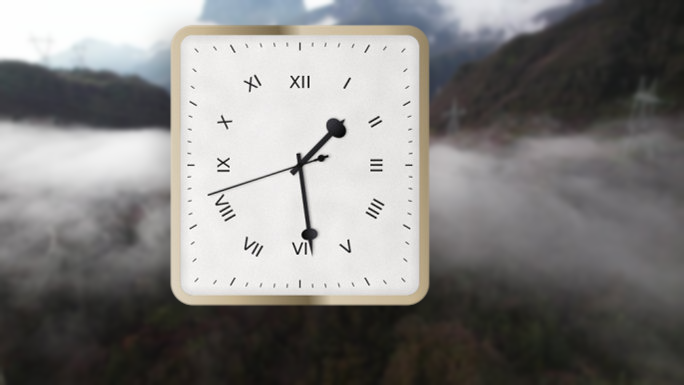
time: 1:28:42
